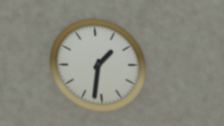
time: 1:32
